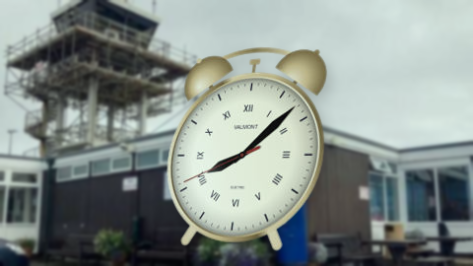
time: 8:07:41
